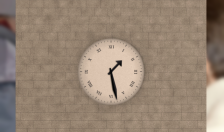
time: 1:28
